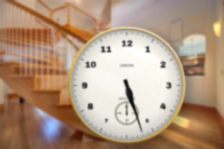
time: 5:27
